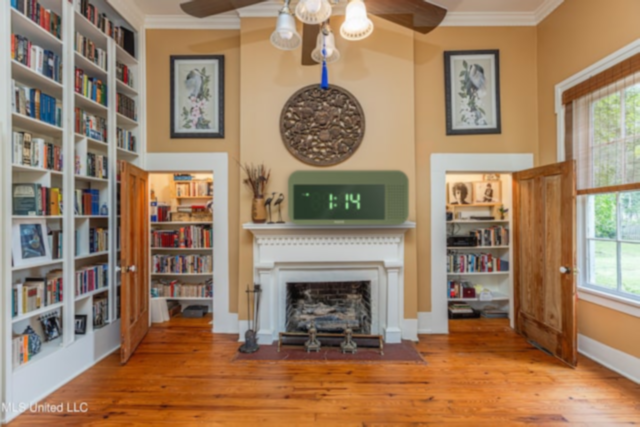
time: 1:14
